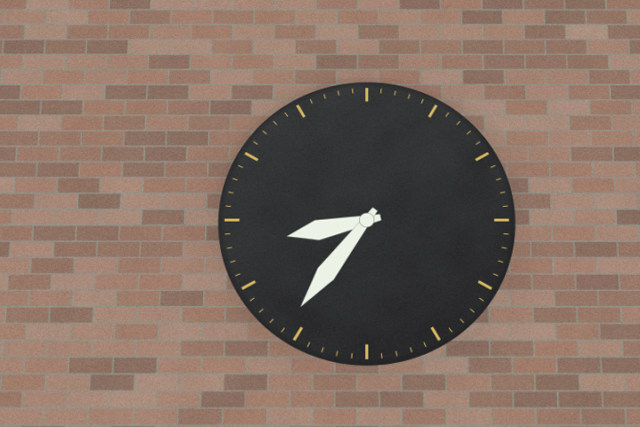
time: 8:36
